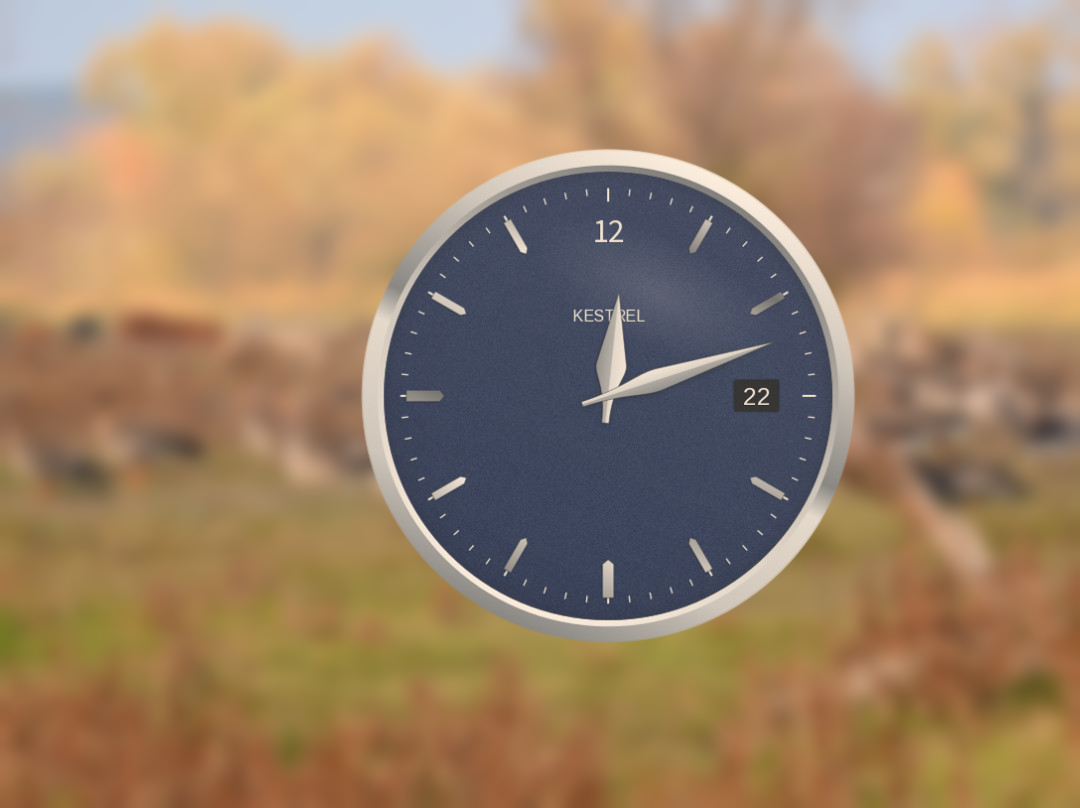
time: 12:12
